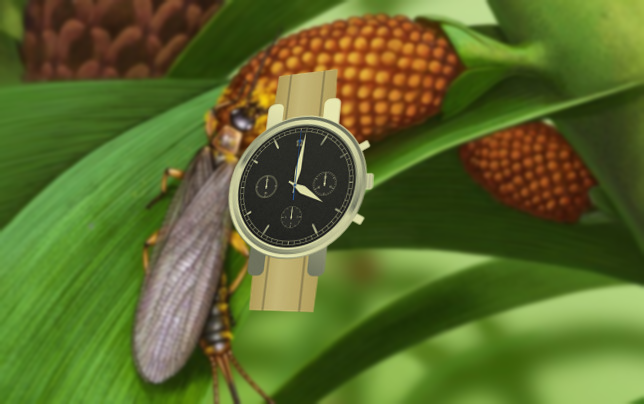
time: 4:01
